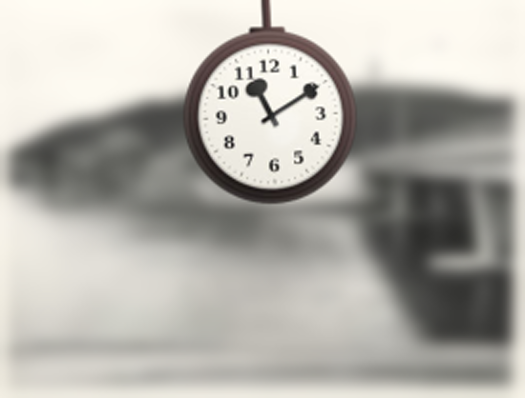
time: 11:10
